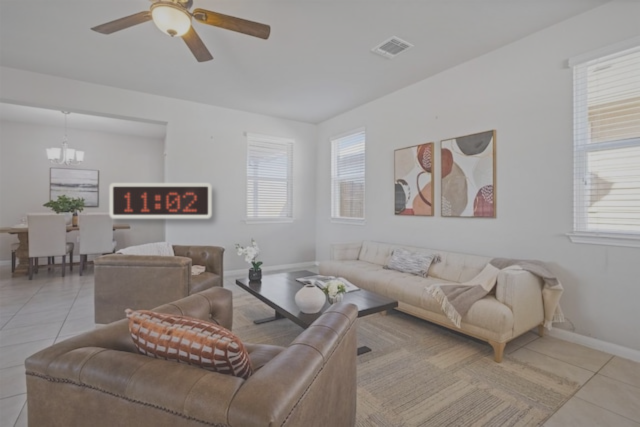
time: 11:02
